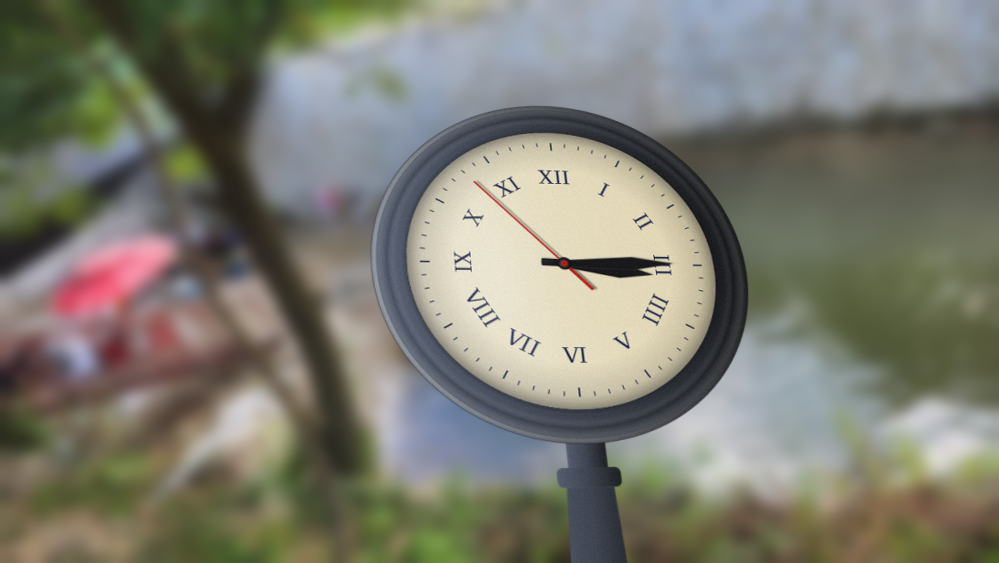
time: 3:14:53
